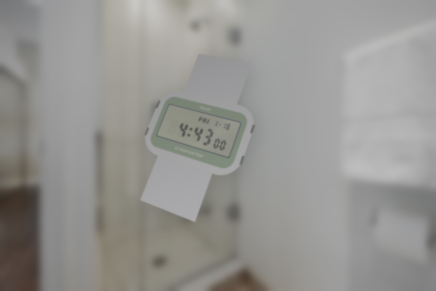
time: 4:43:00
